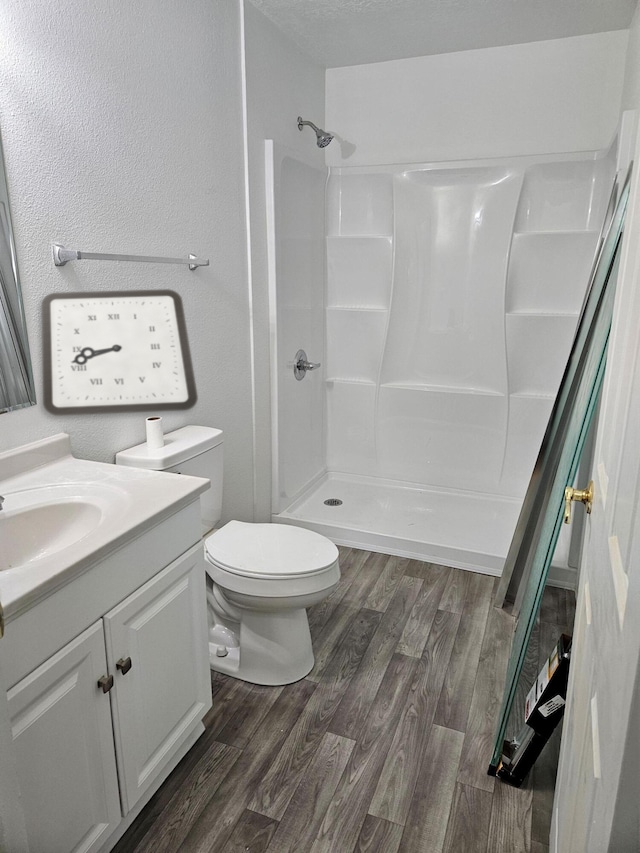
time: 8:42
